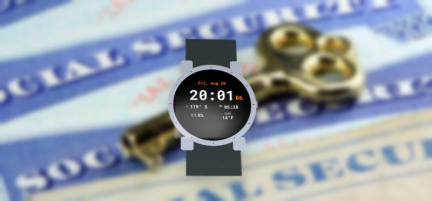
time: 20:01
